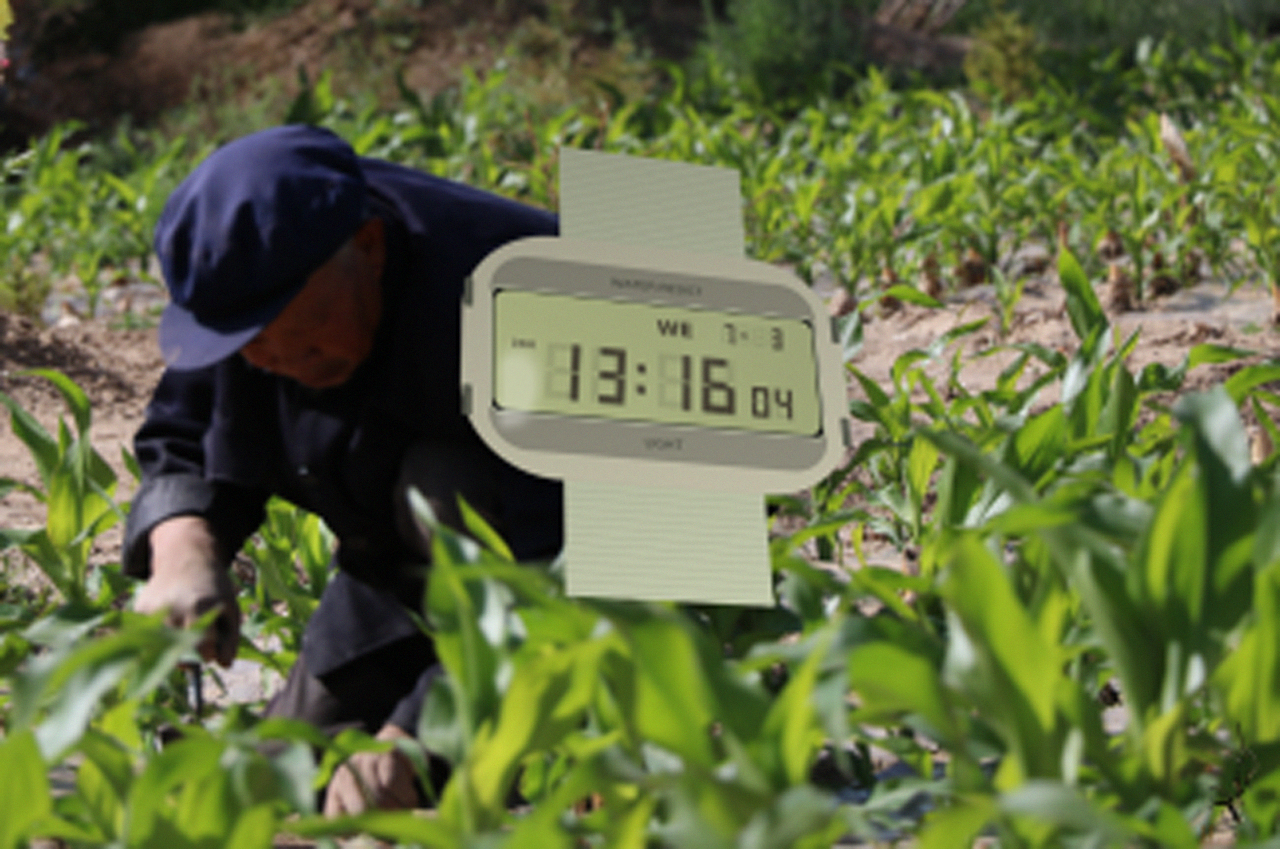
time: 13:16:04
